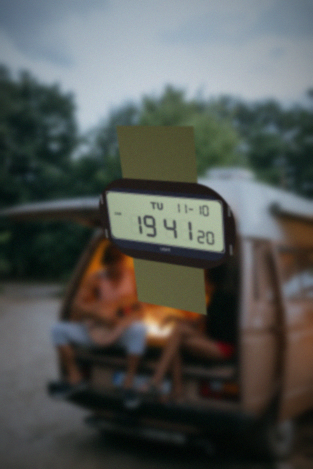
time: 19:41:20
